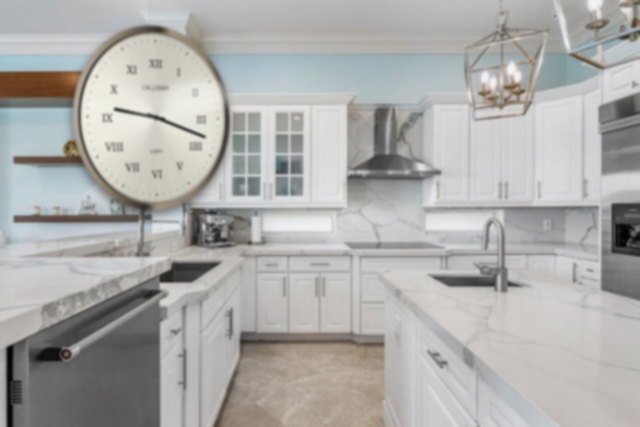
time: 9:18
